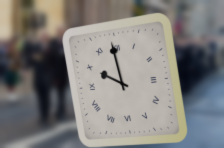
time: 9:59
